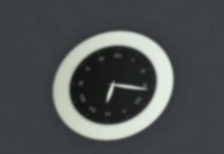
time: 6:16
